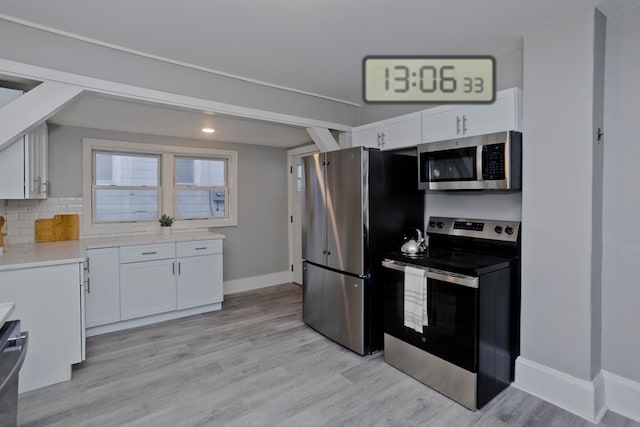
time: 13:06:33
